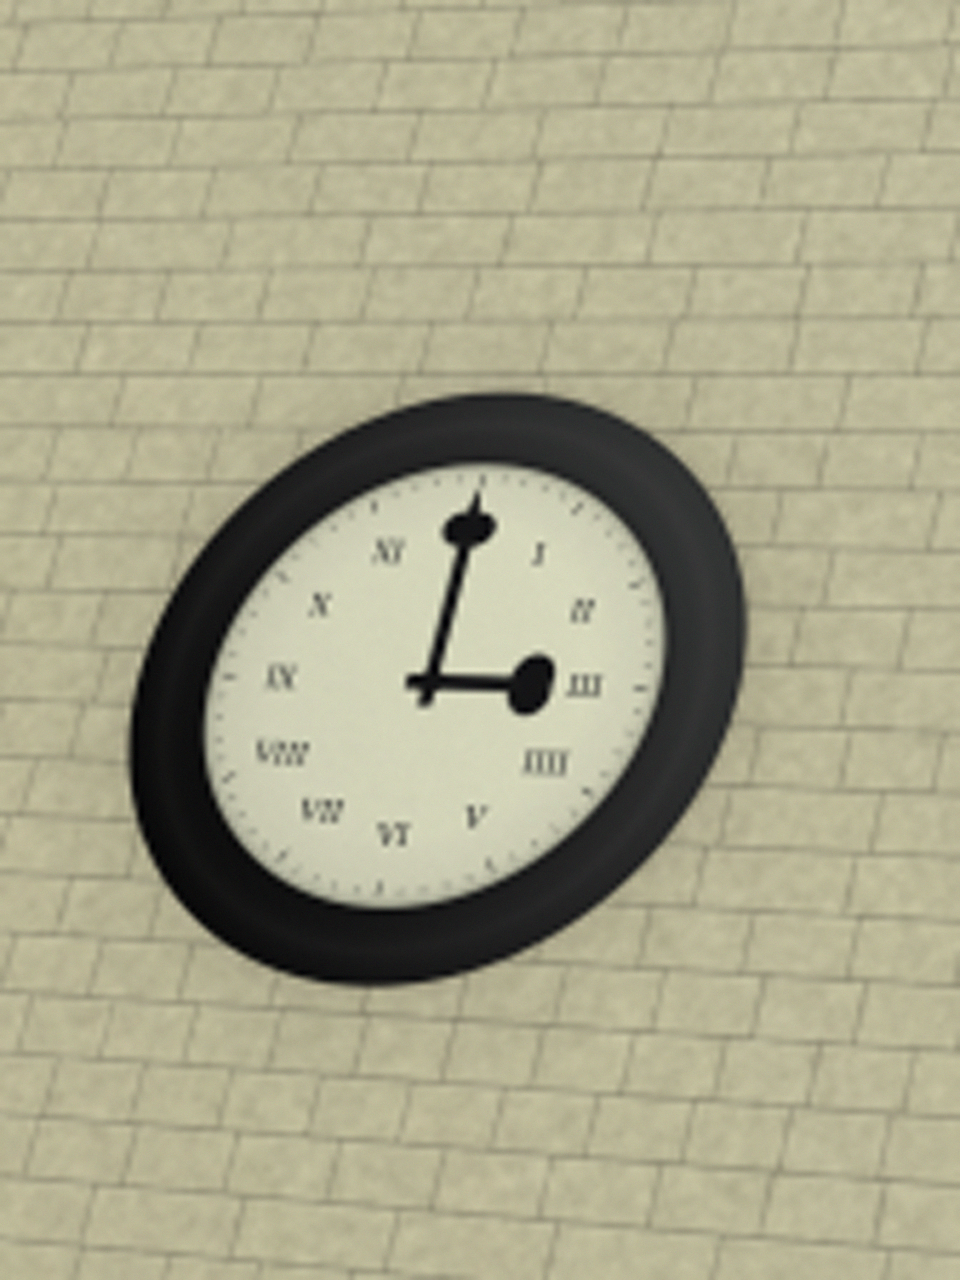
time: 3:00
